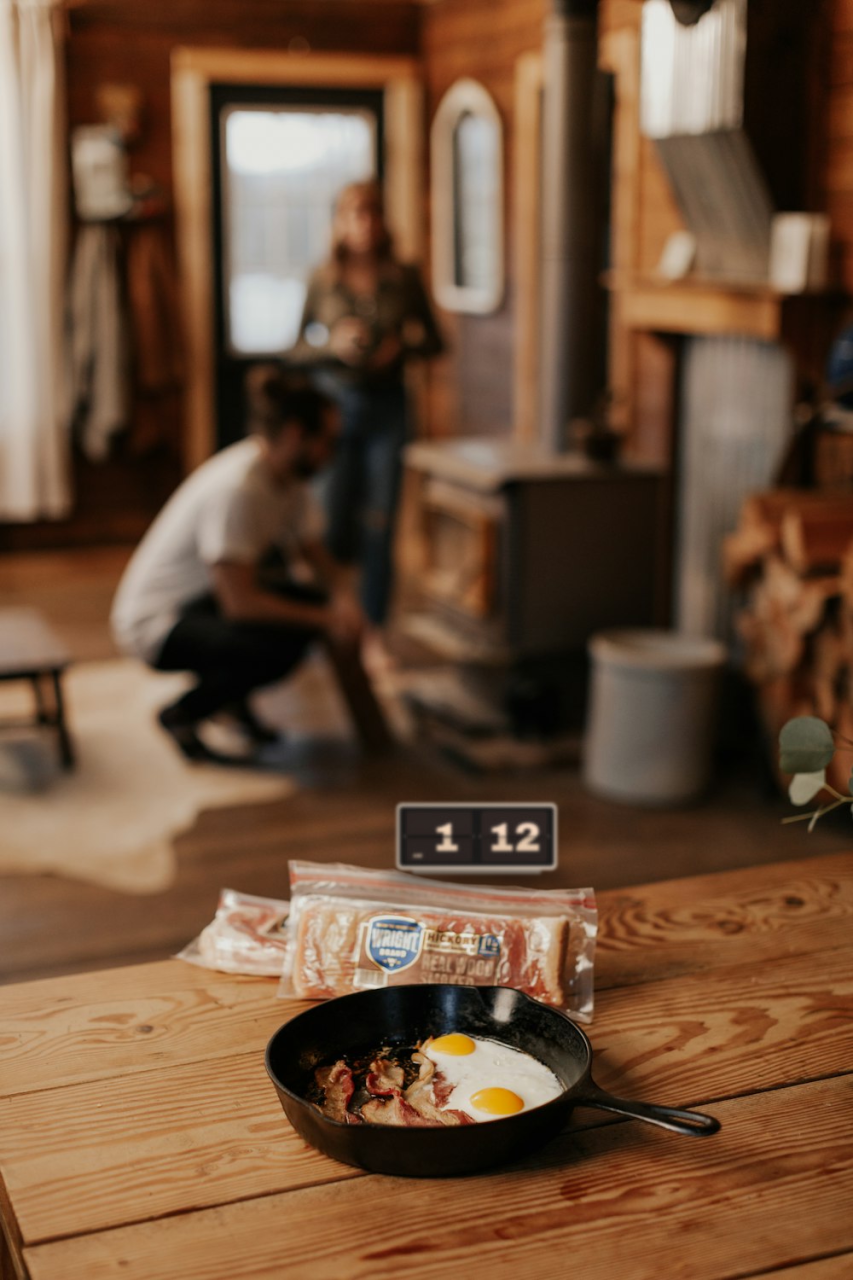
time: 1:12
